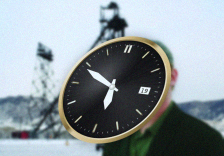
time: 5:49
